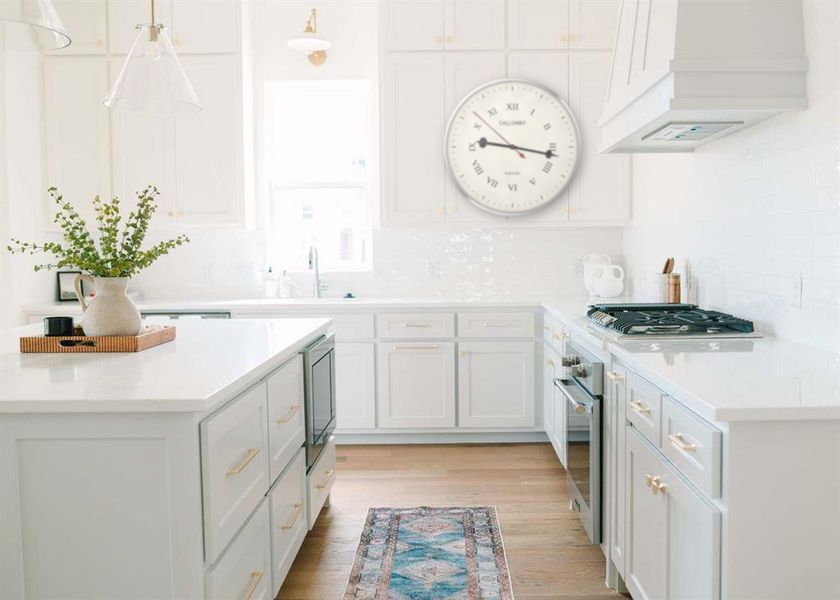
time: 9:16:52
